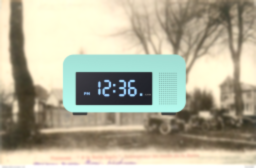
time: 12:36
